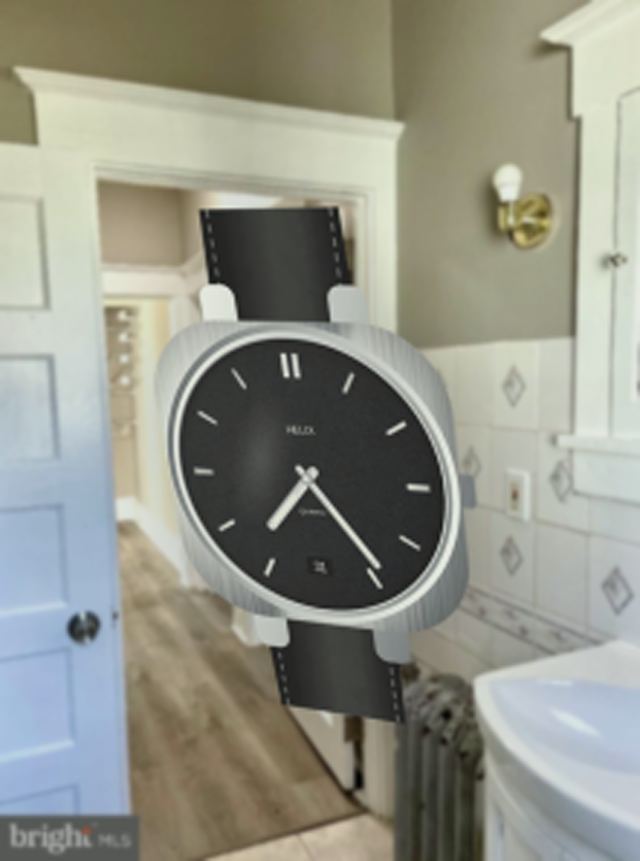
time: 7:24
